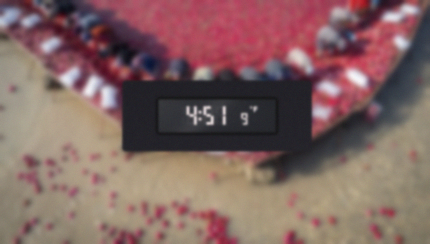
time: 4:51
